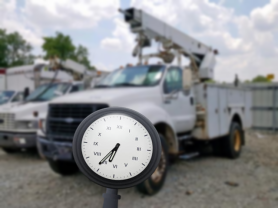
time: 6:36
